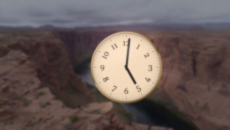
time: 5:01
